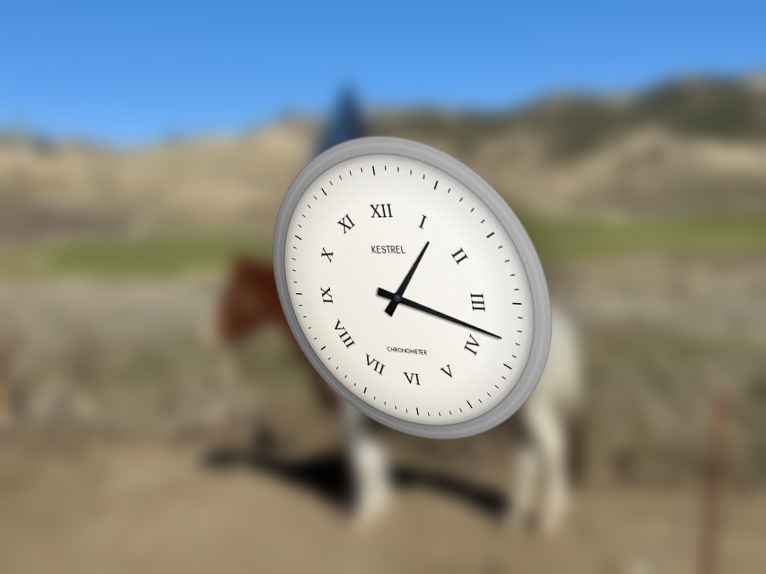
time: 1:18
